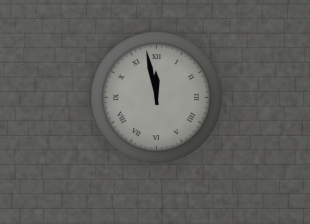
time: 11:58
